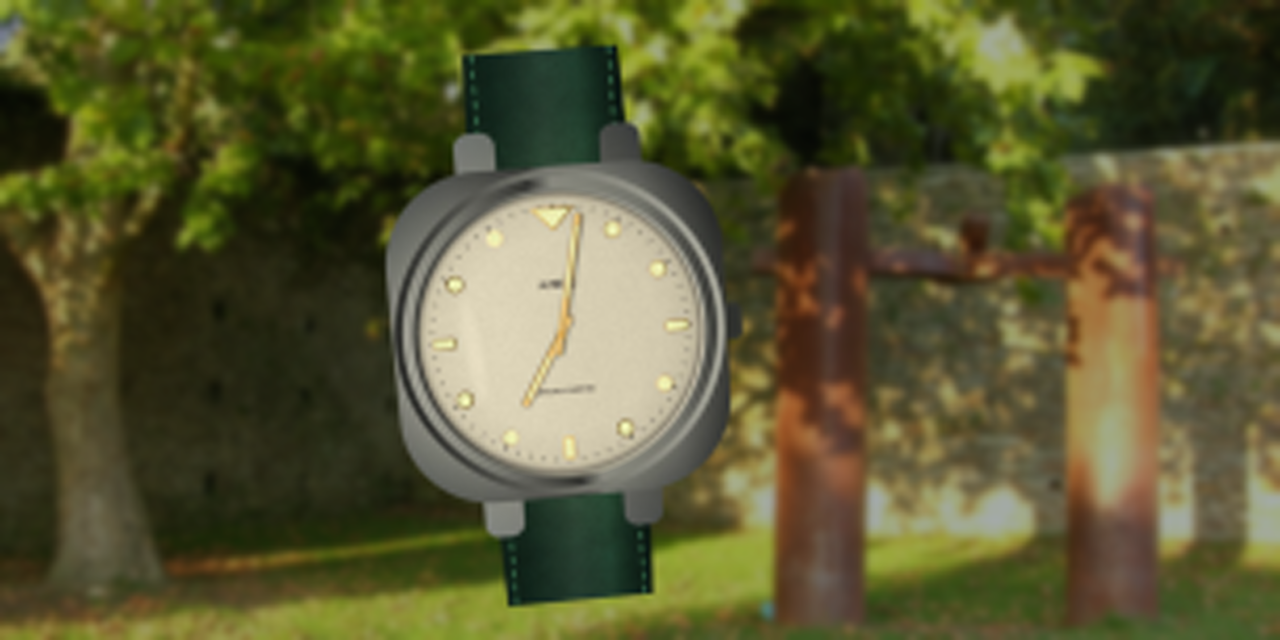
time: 7:02
